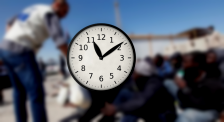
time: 11:09
